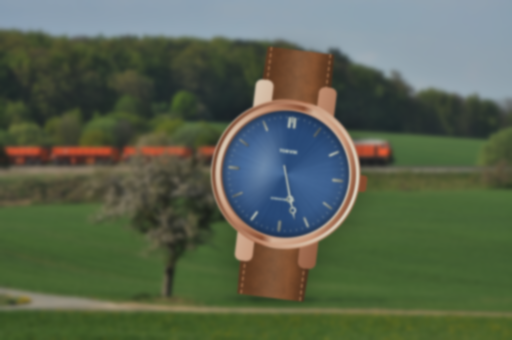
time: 5:27
